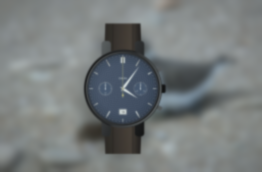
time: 4:06
